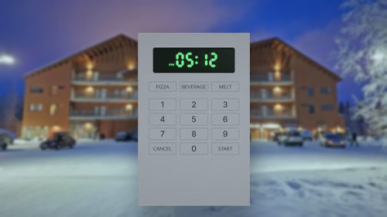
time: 5:12
